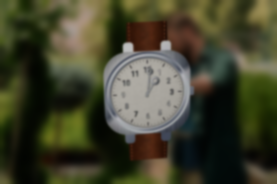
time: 1:01
